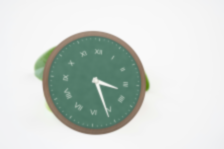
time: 3:26
